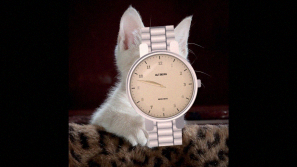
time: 9:48
